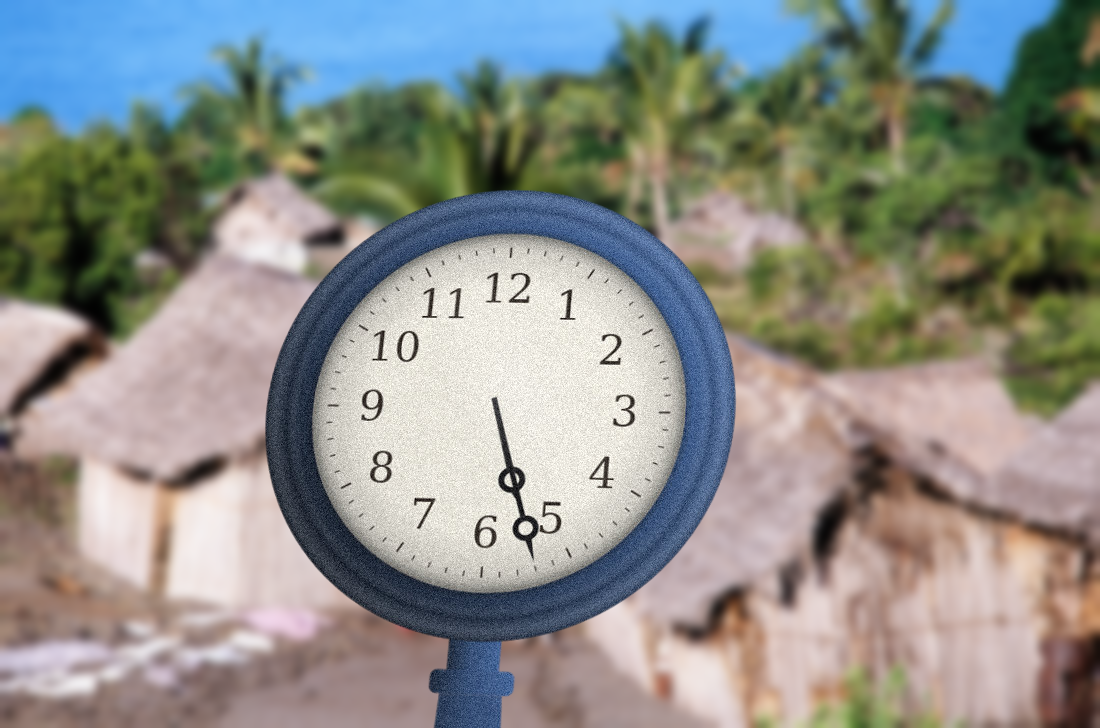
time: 5:27
